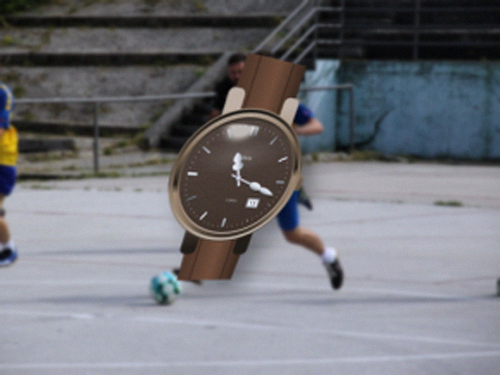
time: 11:18
